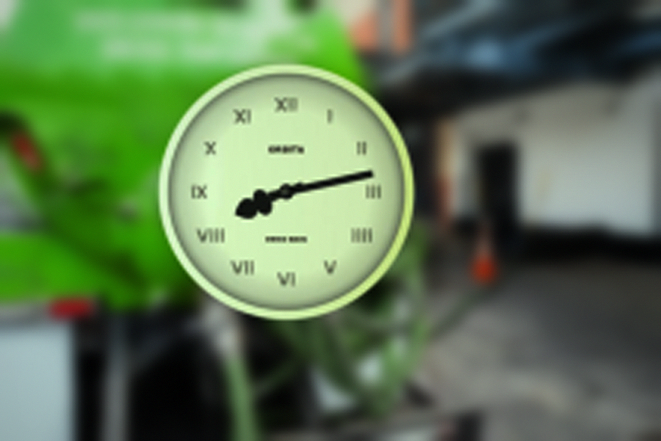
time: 8:13
